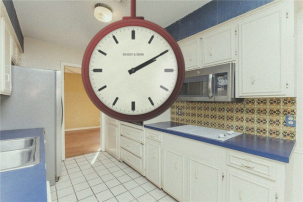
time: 2:10
